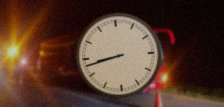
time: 8:43
